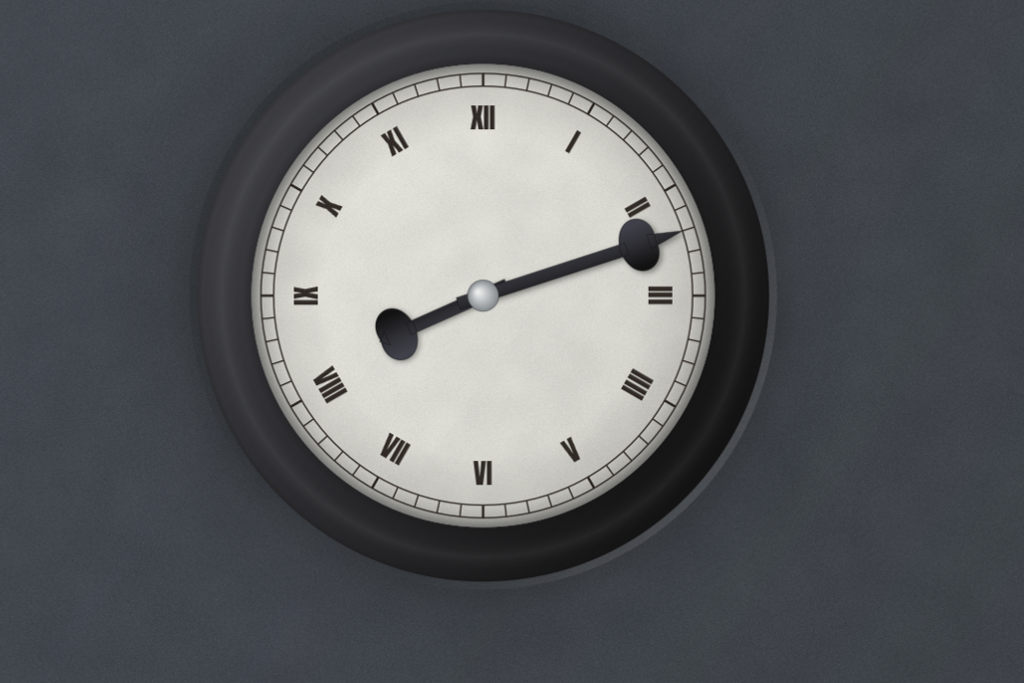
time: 8:12
